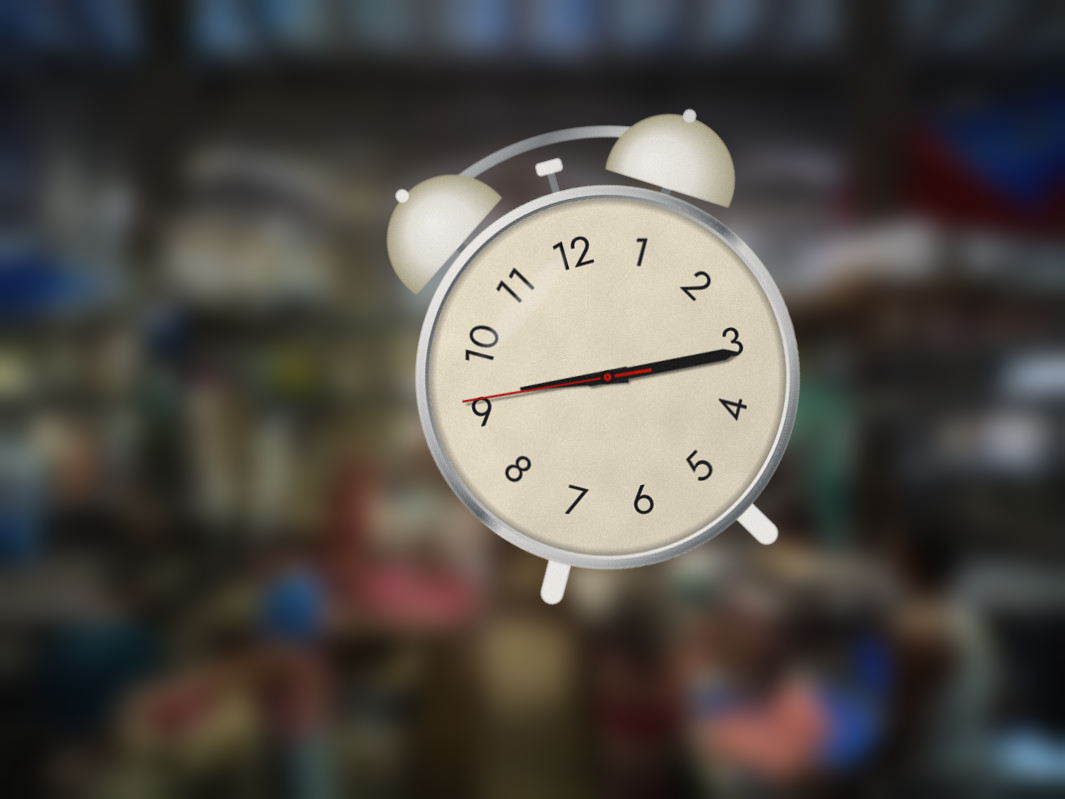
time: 9:15:46
